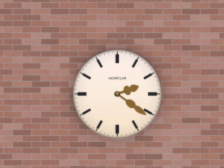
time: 2:21
